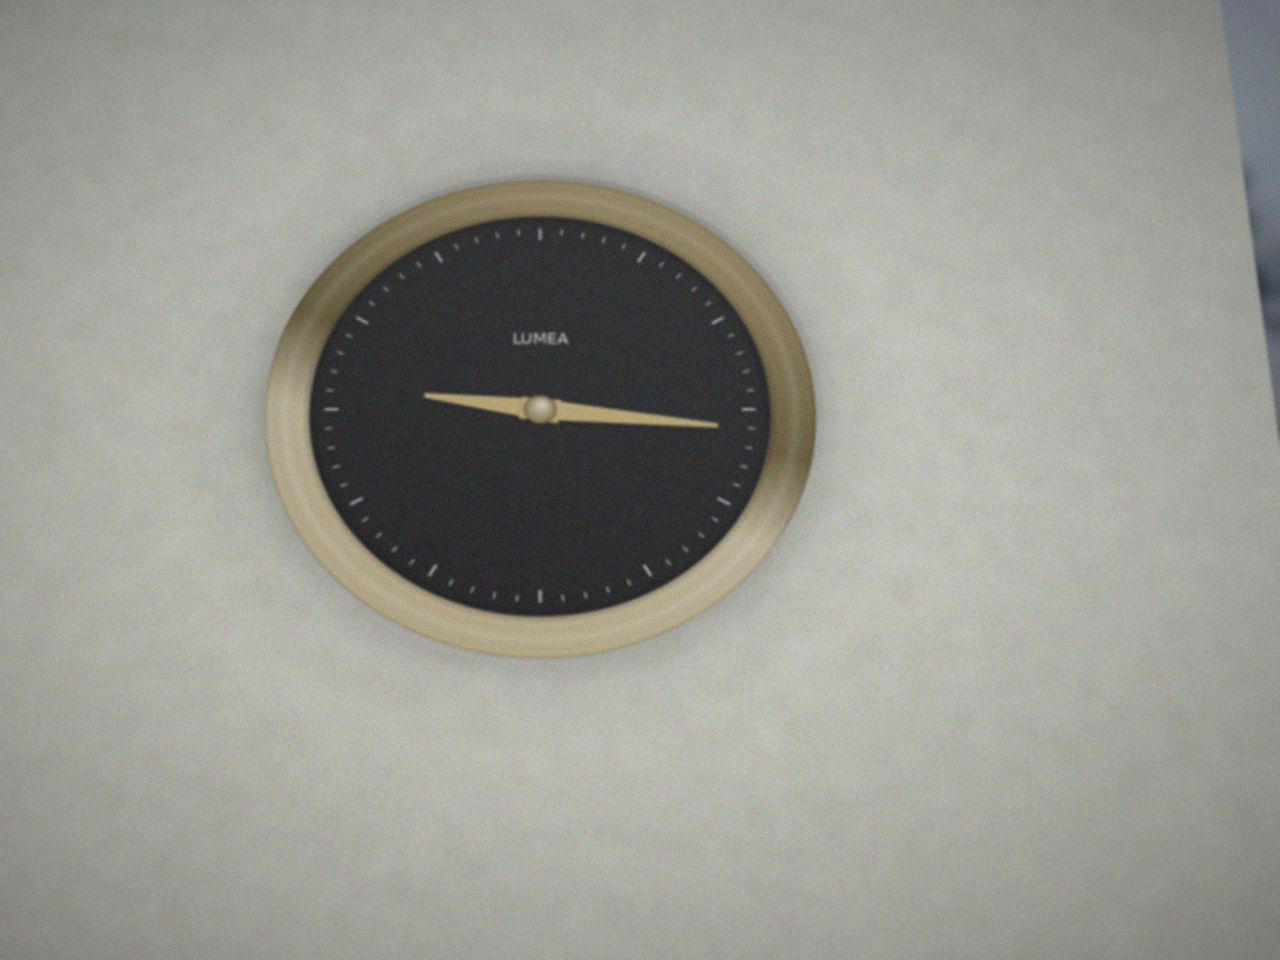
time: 9:16
